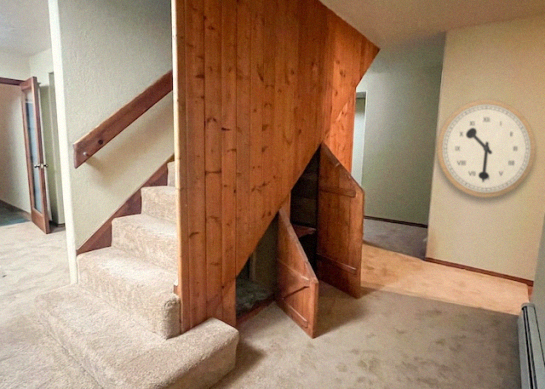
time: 10:31
